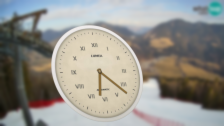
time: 6:22
